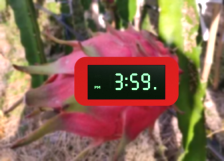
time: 3:59
